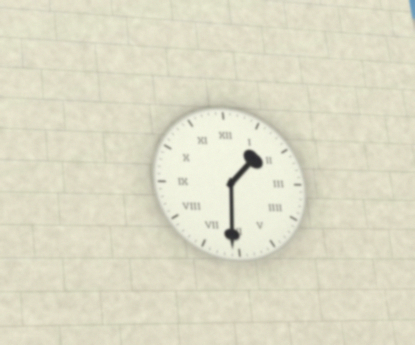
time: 1:31
